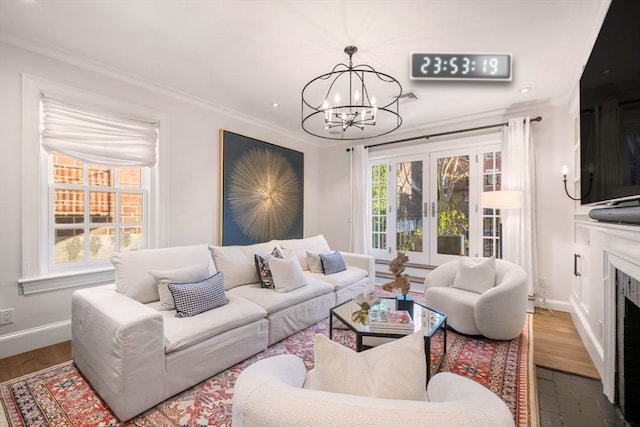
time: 23:53:19
